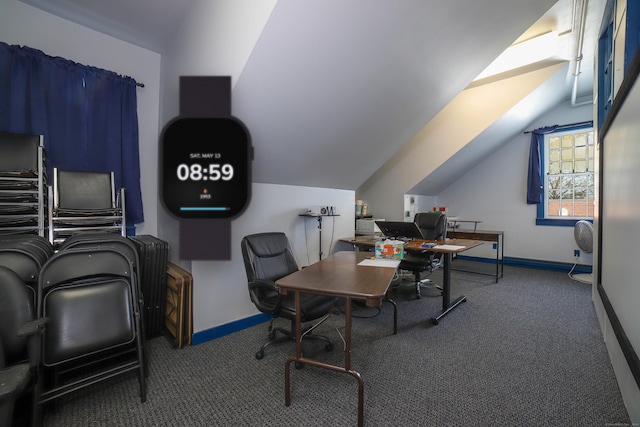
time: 8:59
